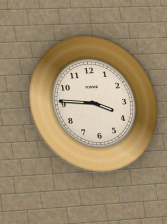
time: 3:46
